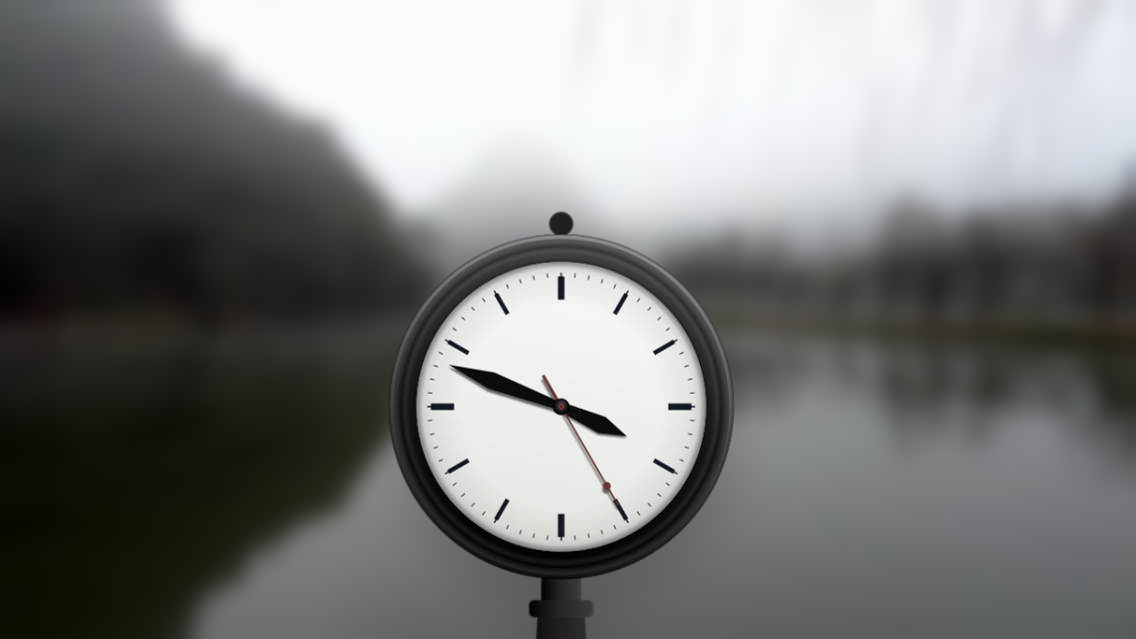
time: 3:48:25
